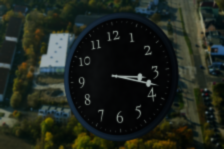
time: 3:18
